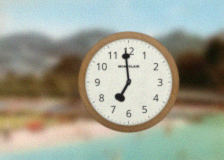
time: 6:59
